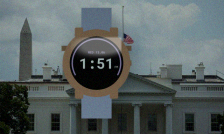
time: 1:51
